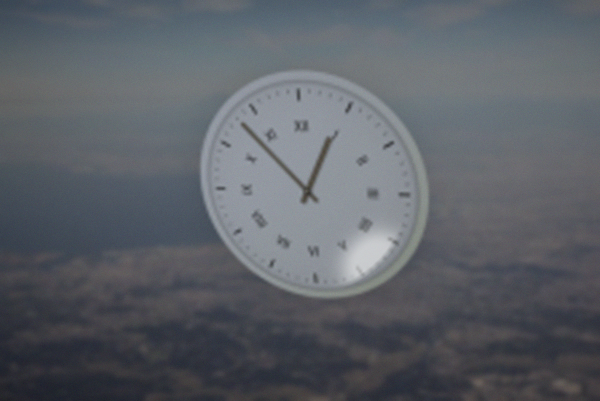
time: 12:53
